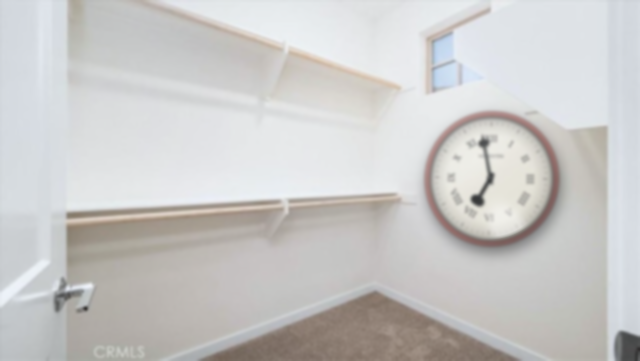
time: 6:58
